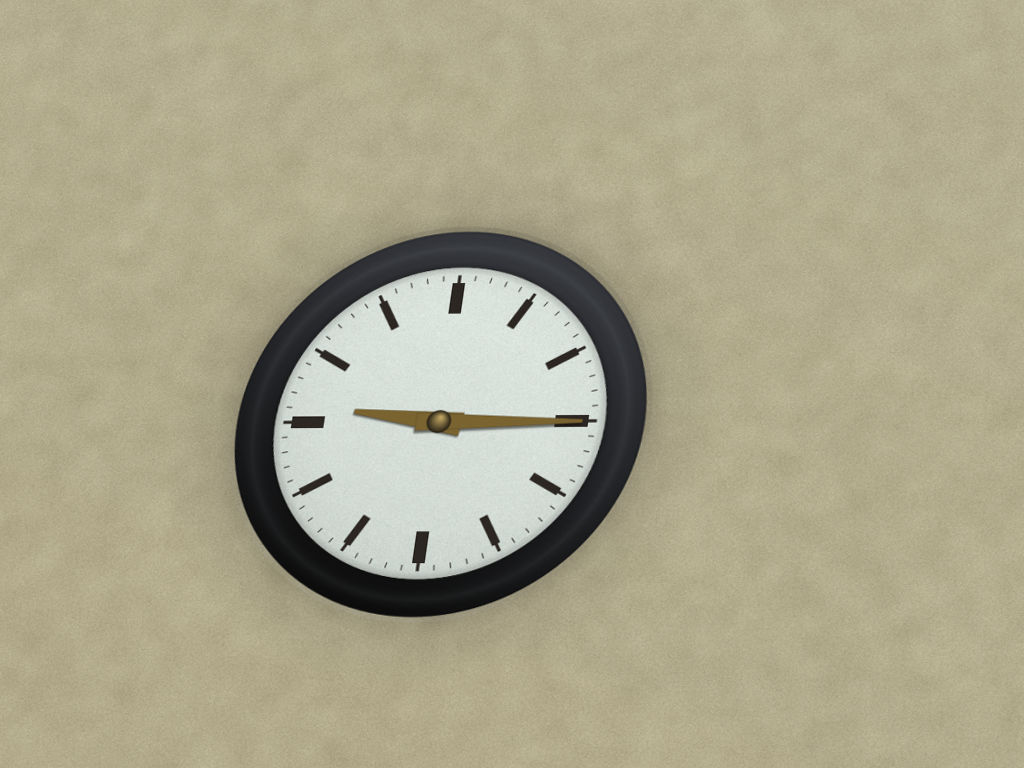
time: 9:15
